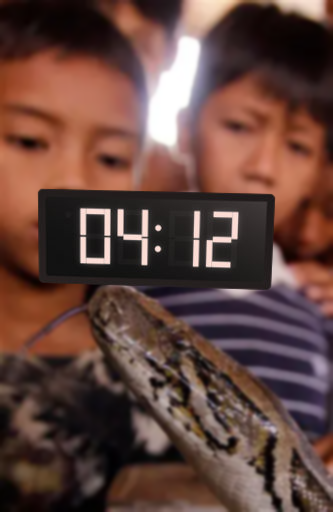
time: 4:12
